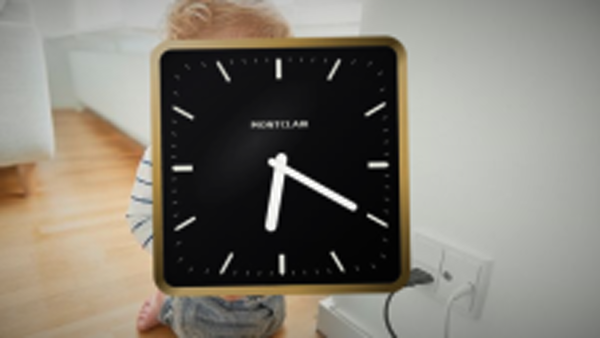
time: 6:20
